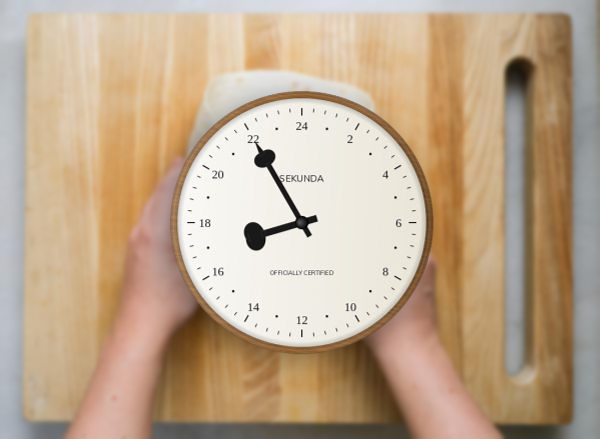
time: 16:55
